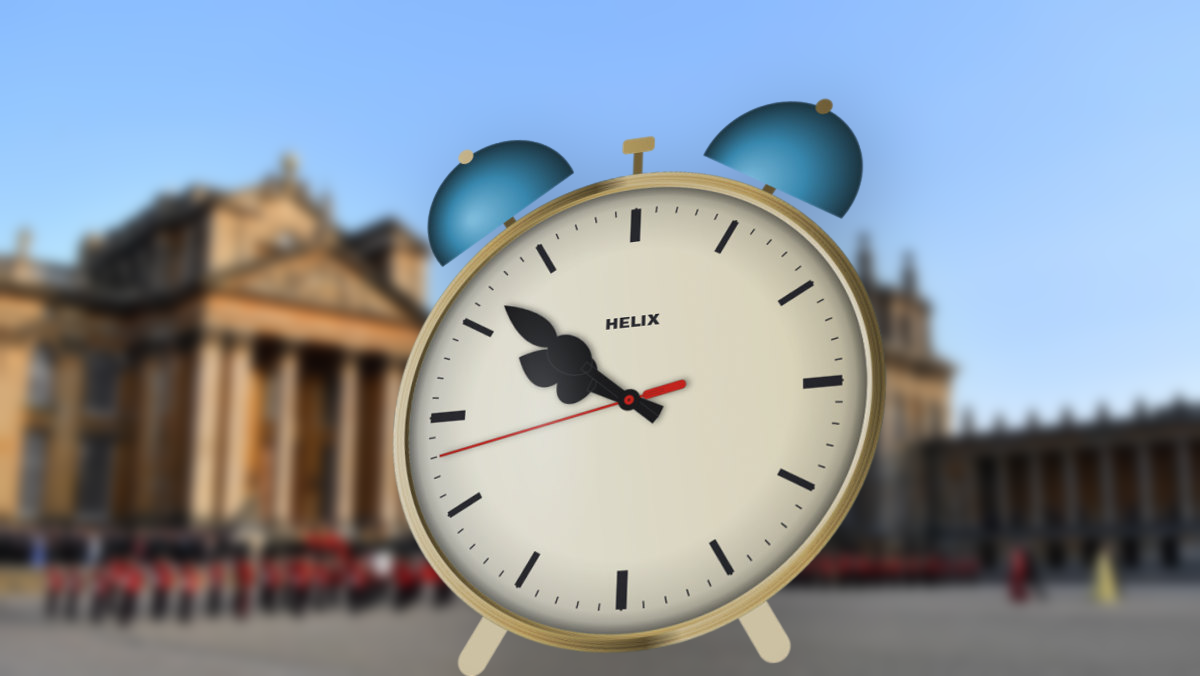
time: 9:51:43
